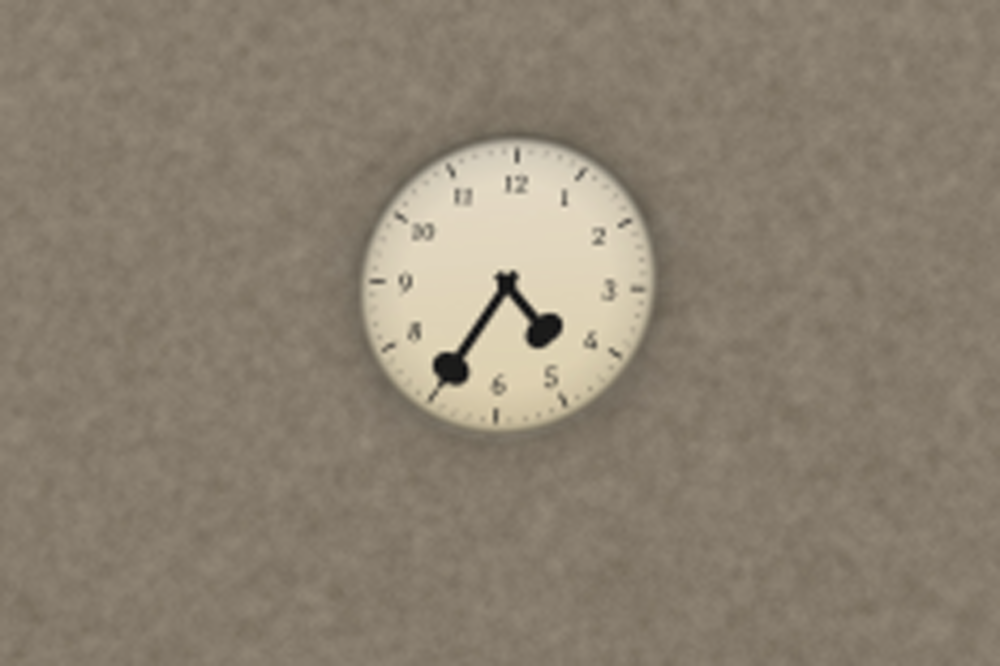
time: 4:35
